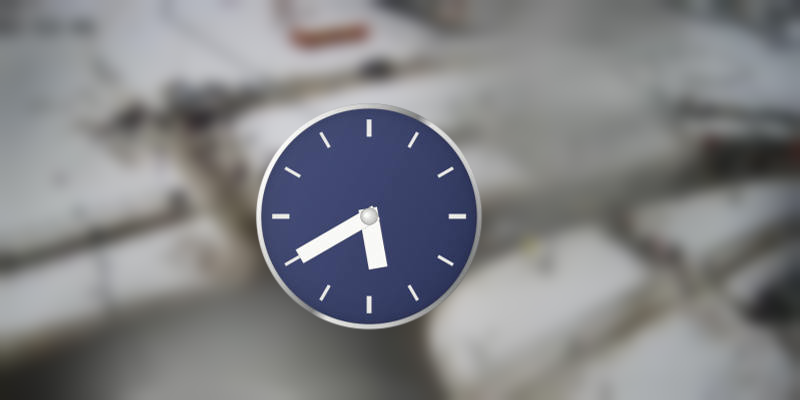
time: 5:40
